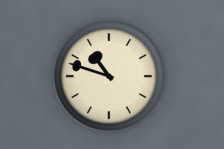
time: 10:48
